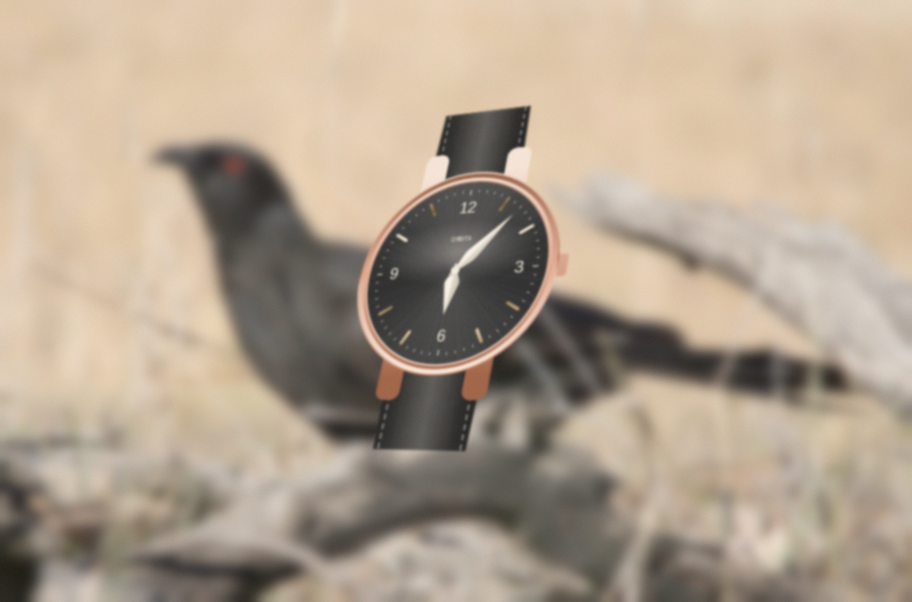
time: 6:07
